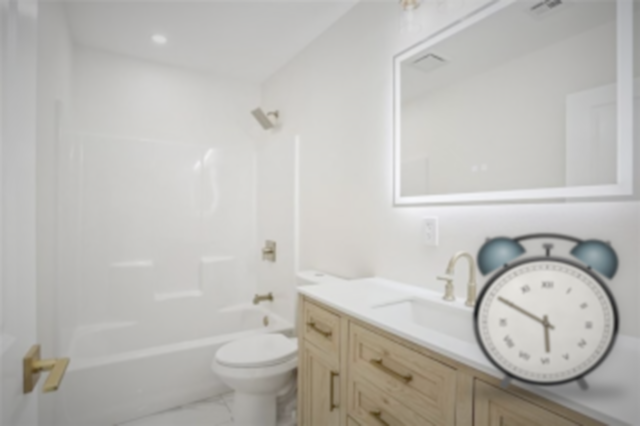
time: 5:50
